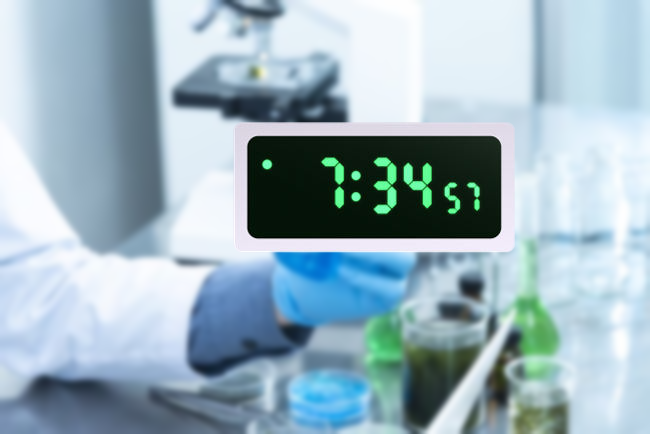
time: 7:34:57
